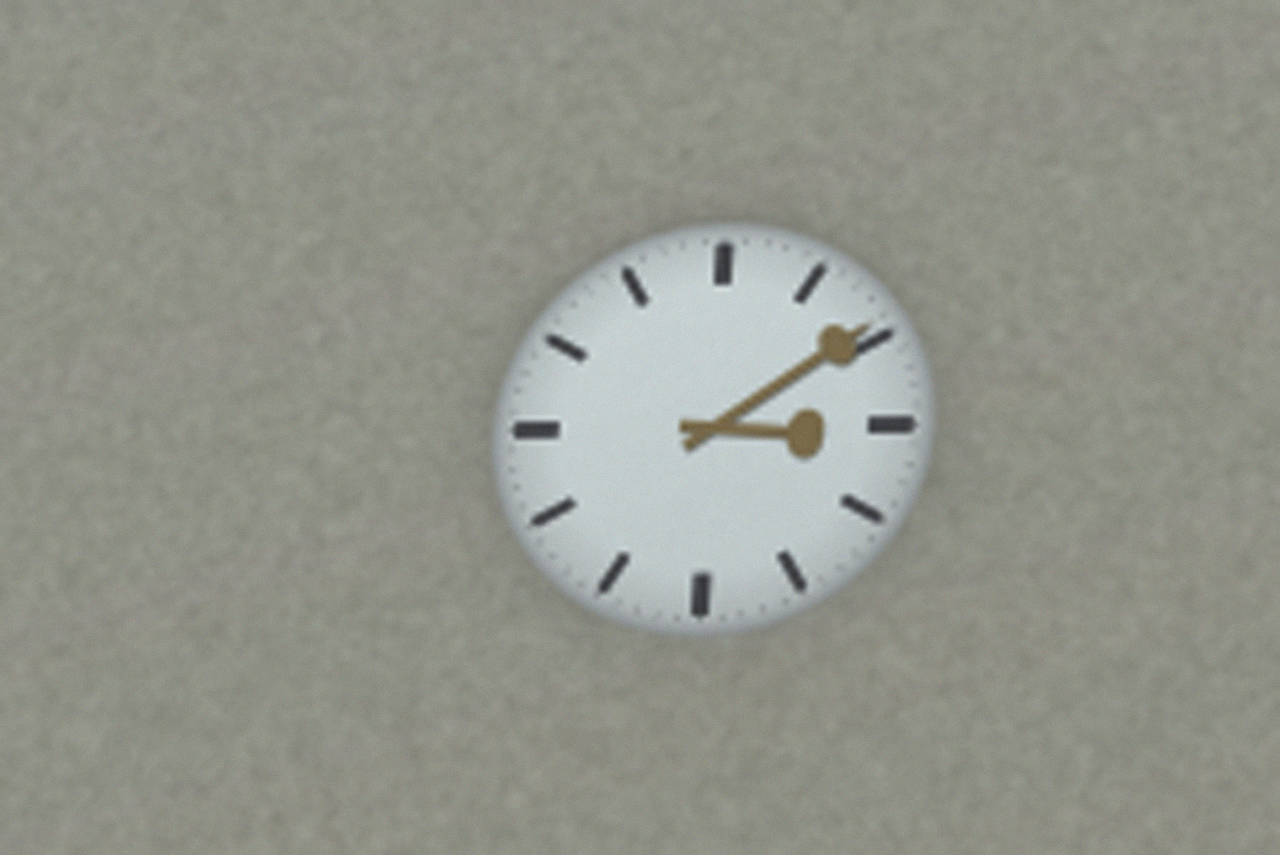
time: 3:09
